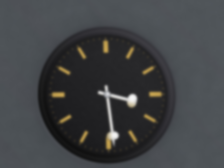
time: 3:29
